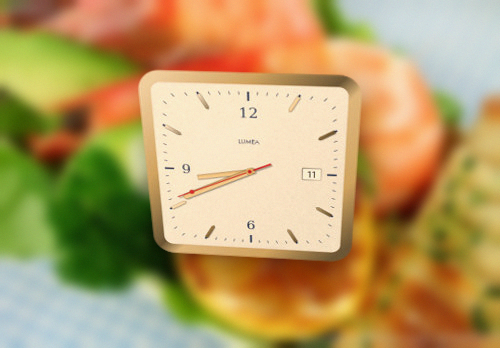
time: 8:40:41
